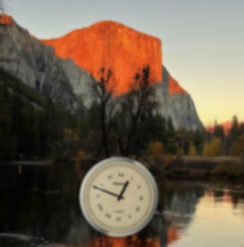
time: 12:48
